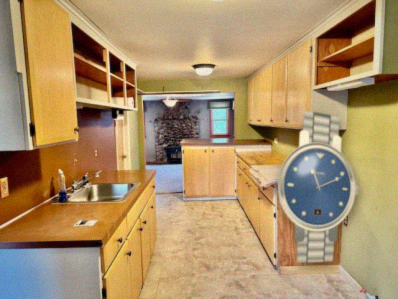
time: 11:11
